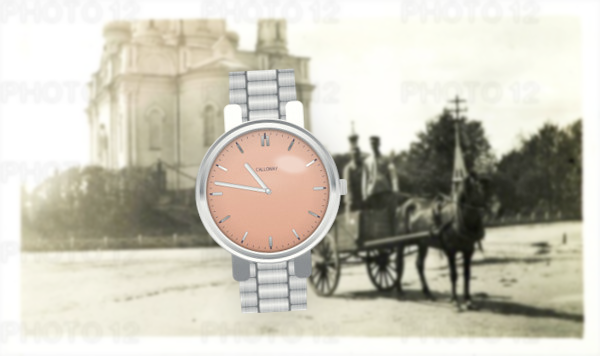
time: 10:47
